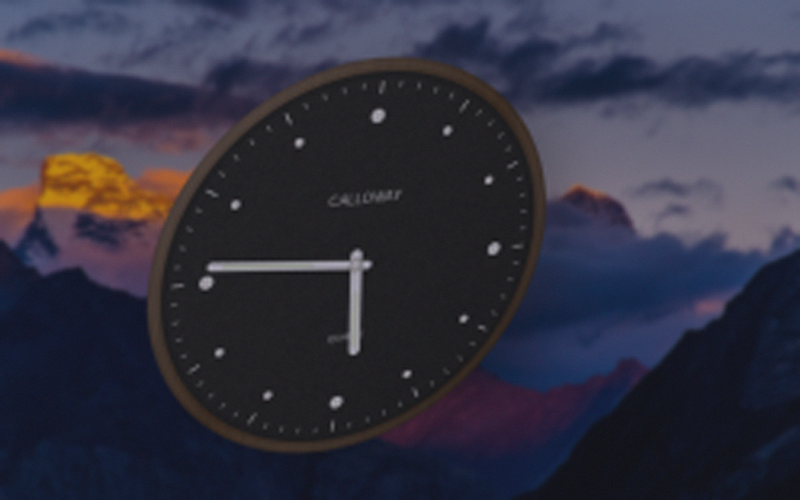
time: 5:46
